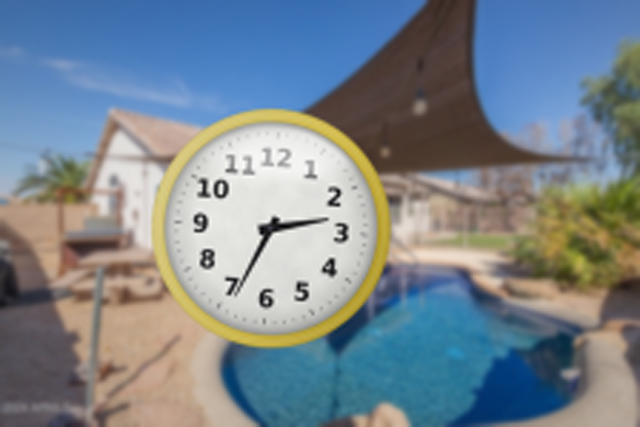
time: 2:34
